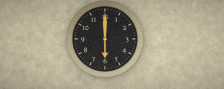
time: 6:00
